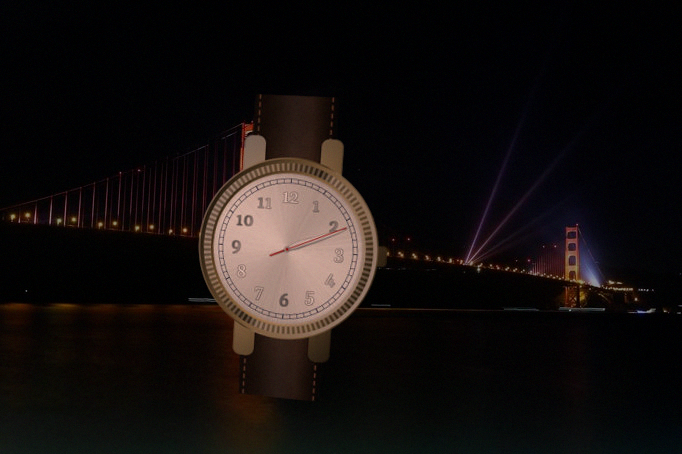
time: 2:11:11
